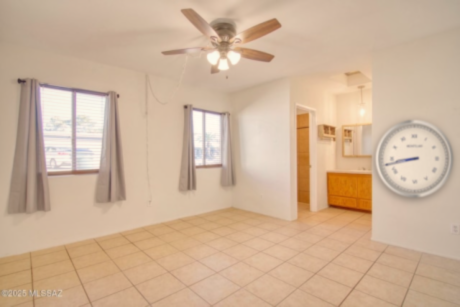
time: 8:43
